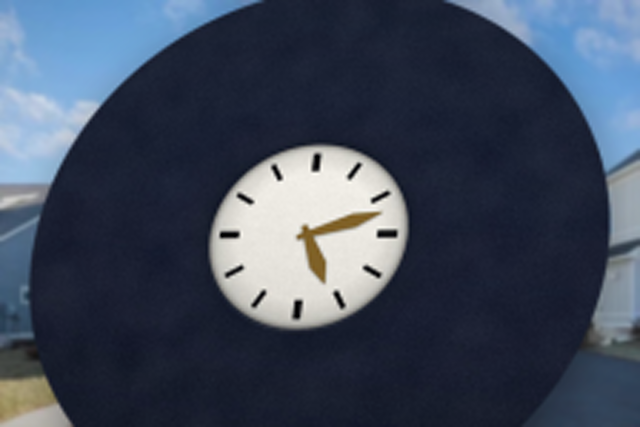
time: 5:12
